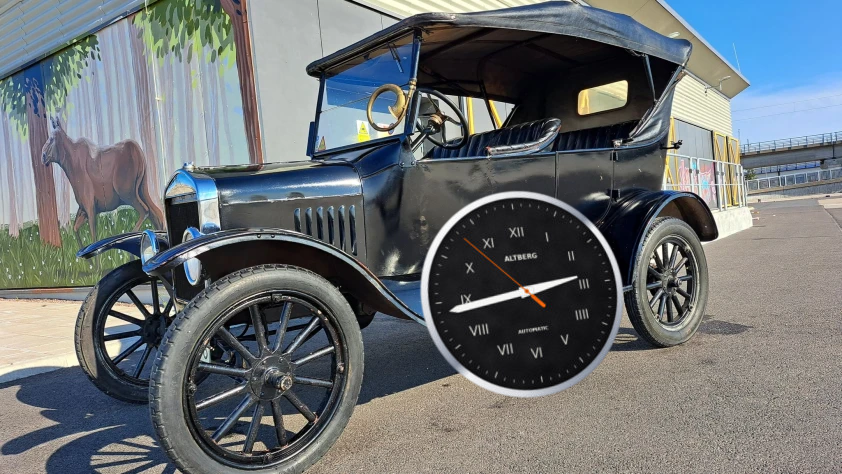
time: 2:43:53
